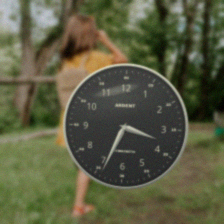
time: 3:34
